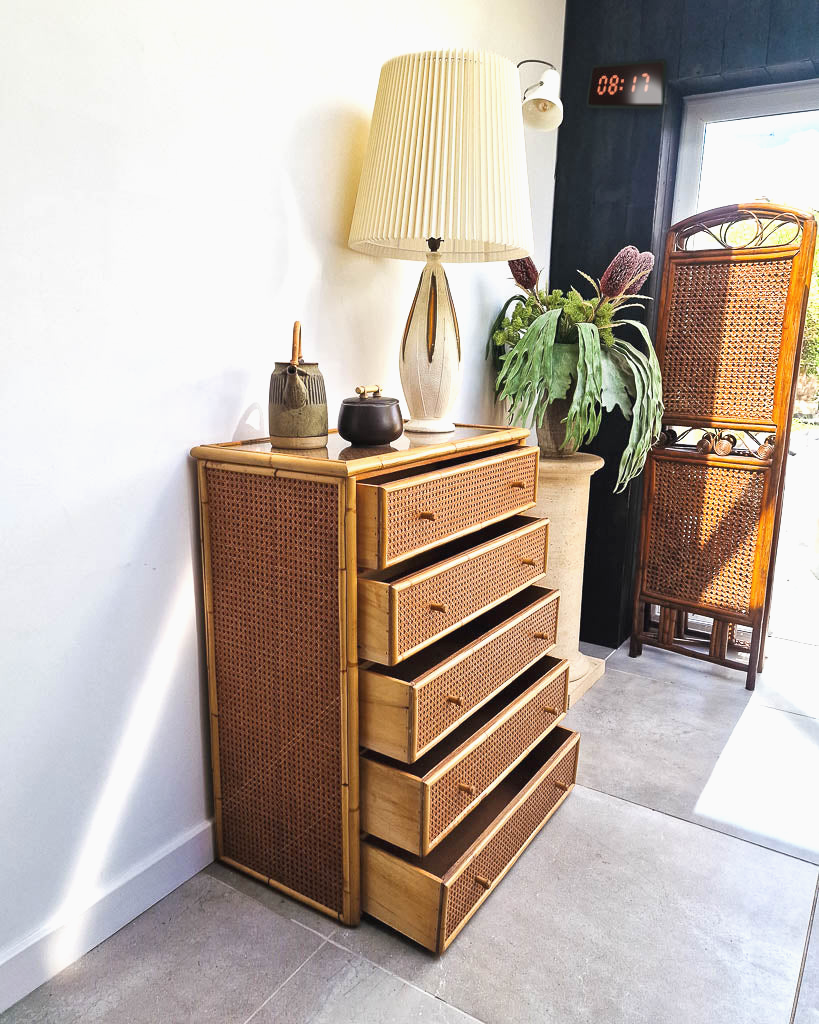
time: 8:17
